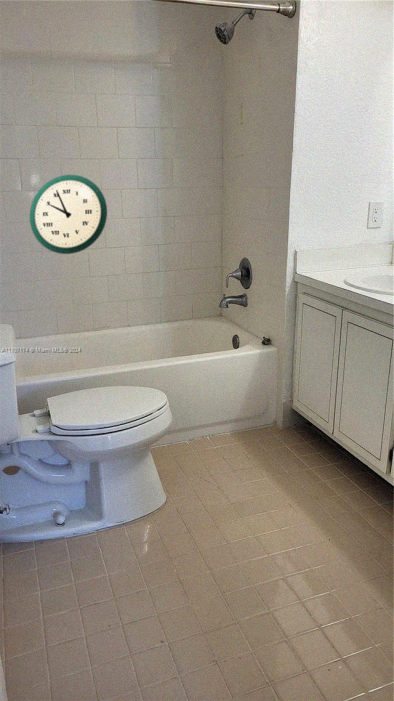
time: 9:56
